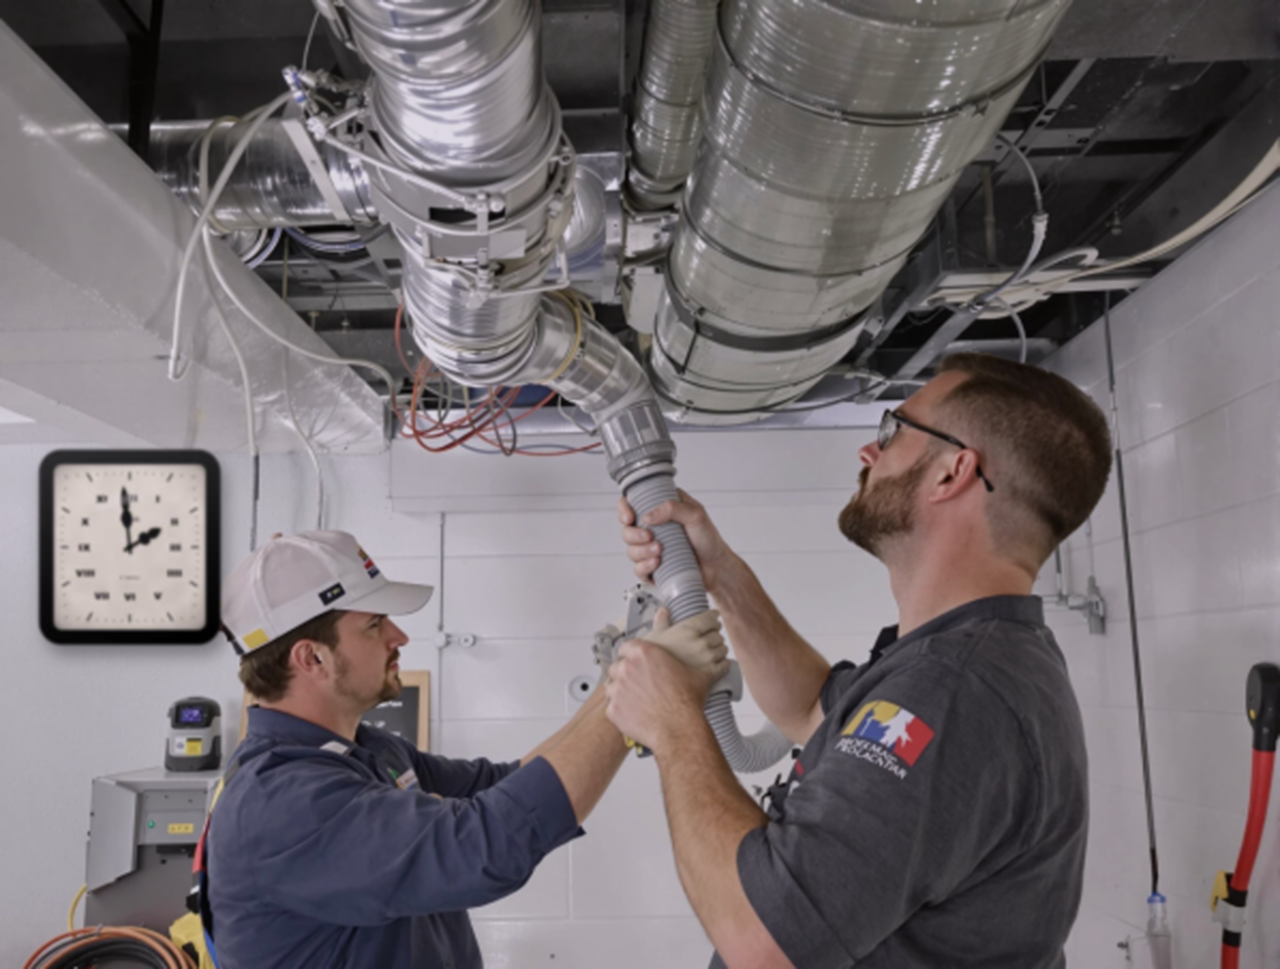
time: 1:59
